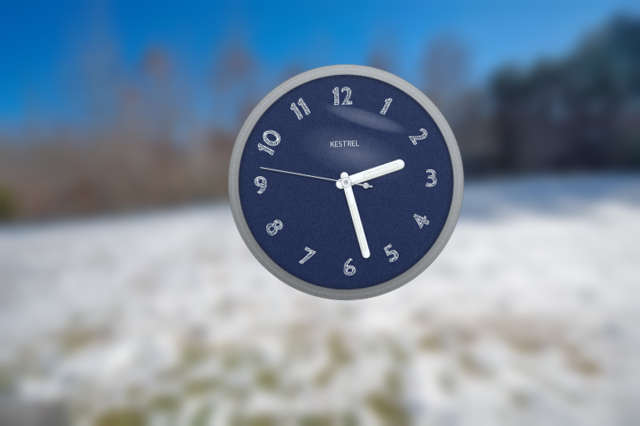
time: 2:27:47
